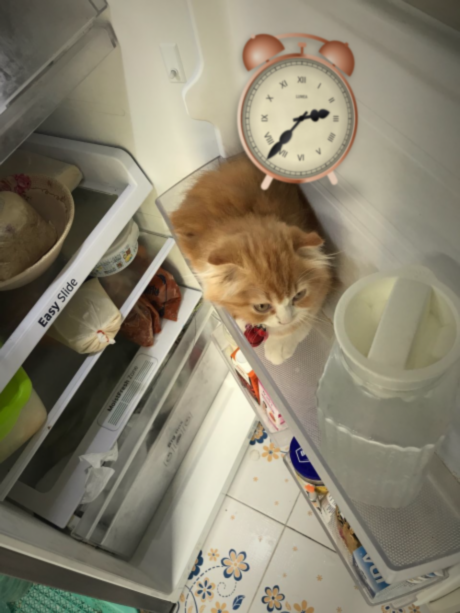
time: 2:37
